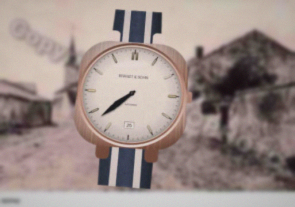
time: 7:38
